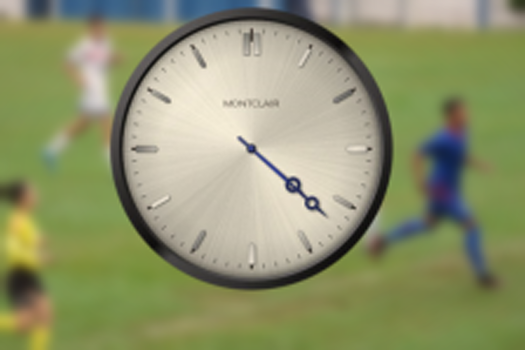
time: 4:22
